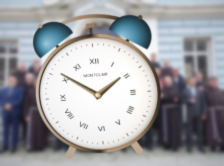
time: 1:51
